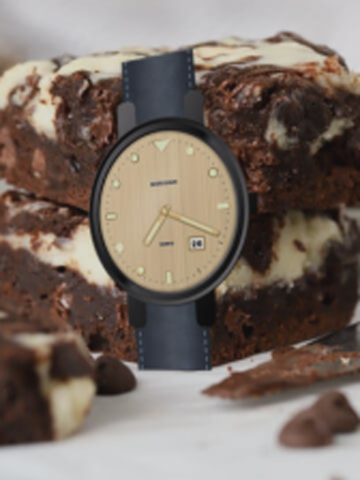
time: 7:19
